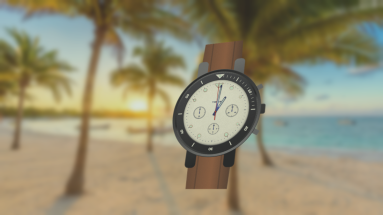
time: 1:01
